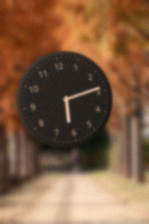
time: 6:14
